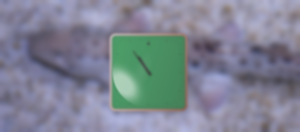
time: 10:54
